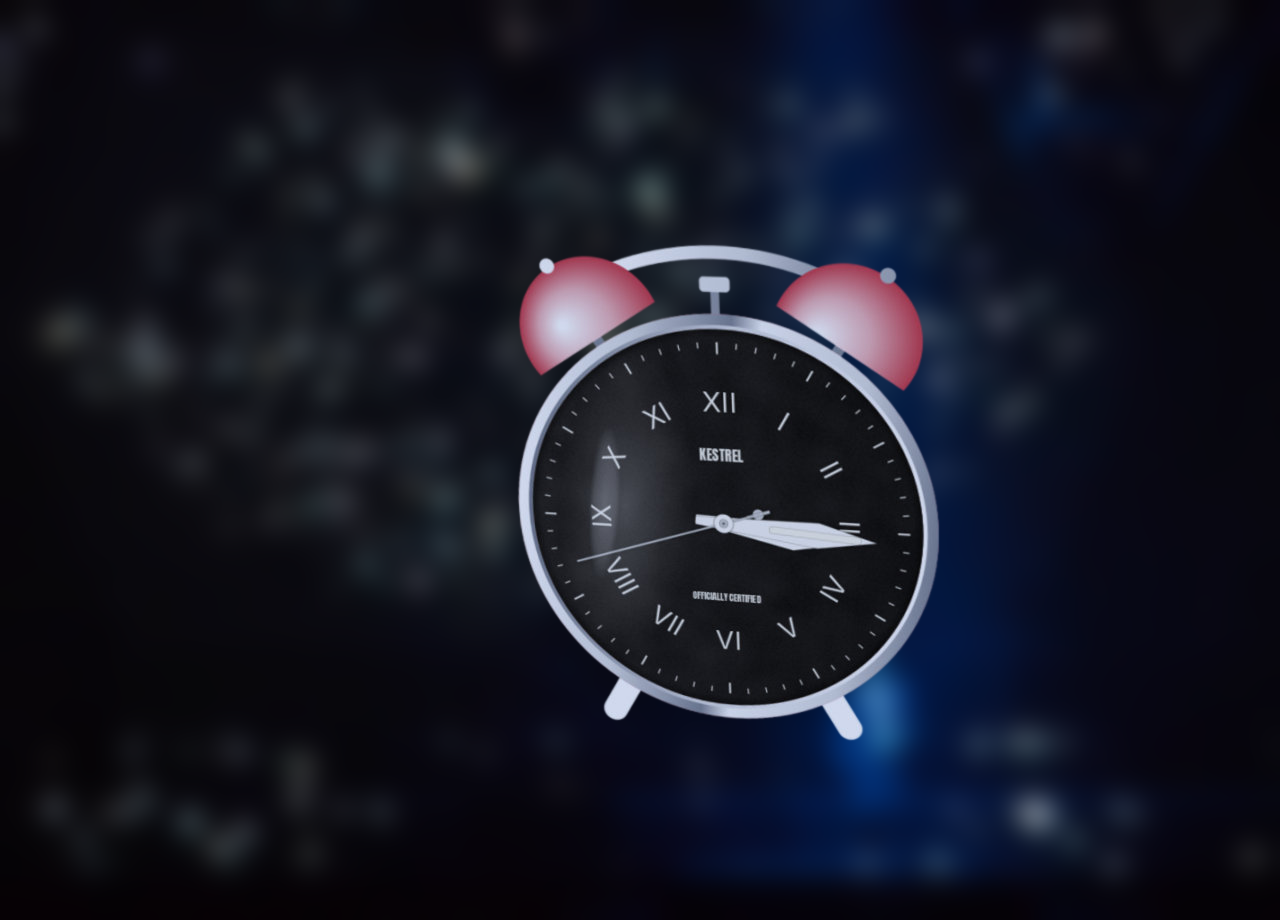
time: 3:15:42
